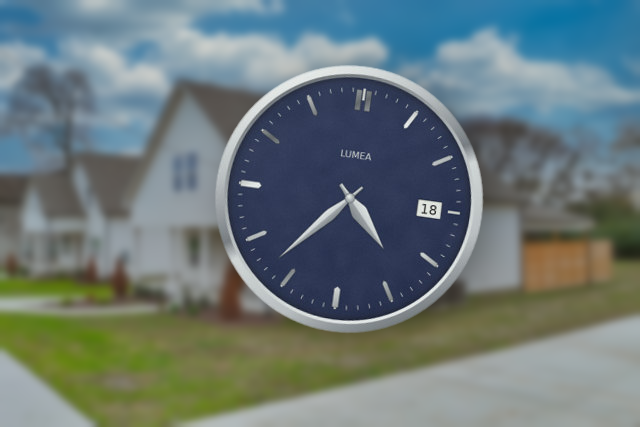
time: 4:37
